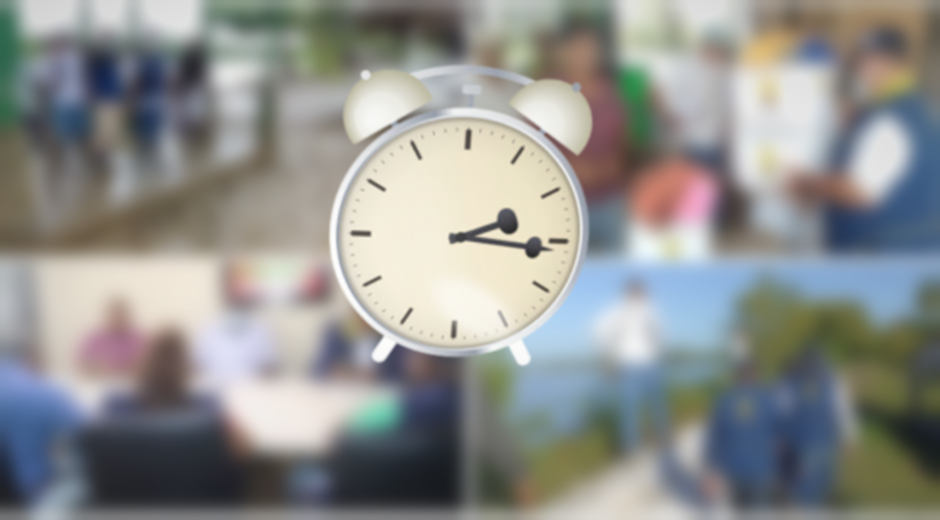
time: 2:16
